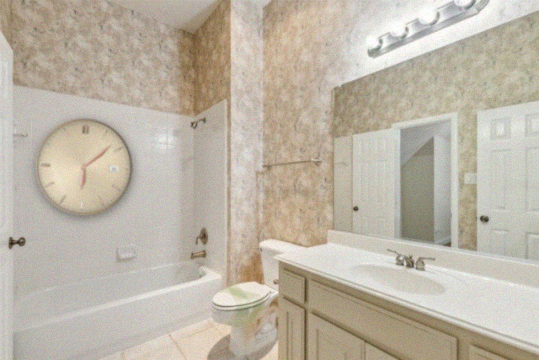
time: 6:08
